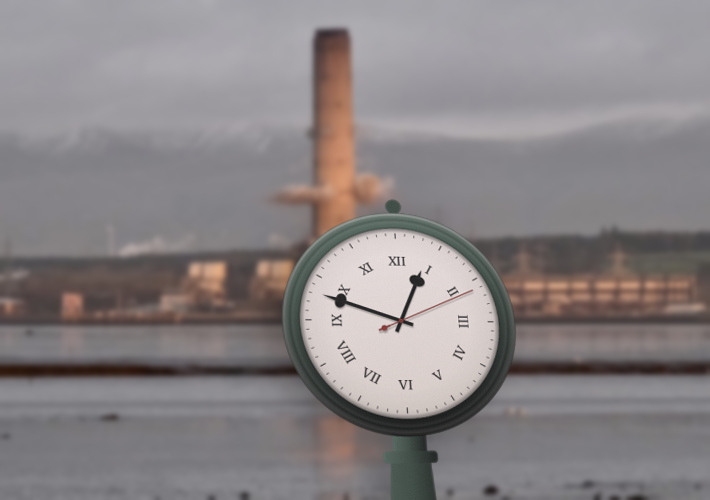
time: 12:48:11
